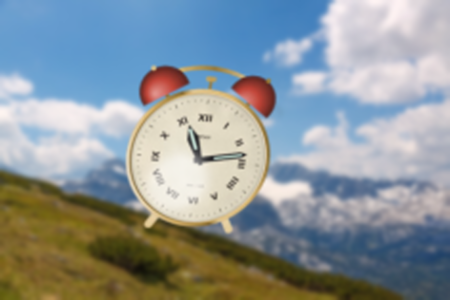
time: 11:13
